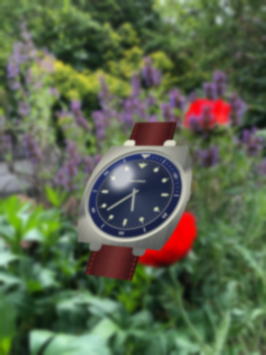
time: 5:38
